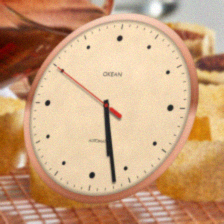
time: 5:26:50
